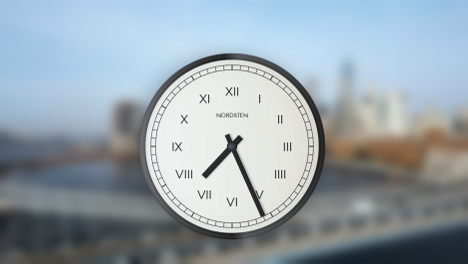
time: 7:26
